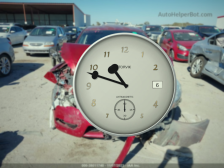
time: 10:48
